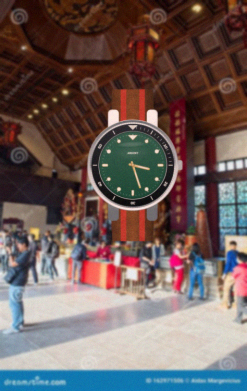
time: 3:27
